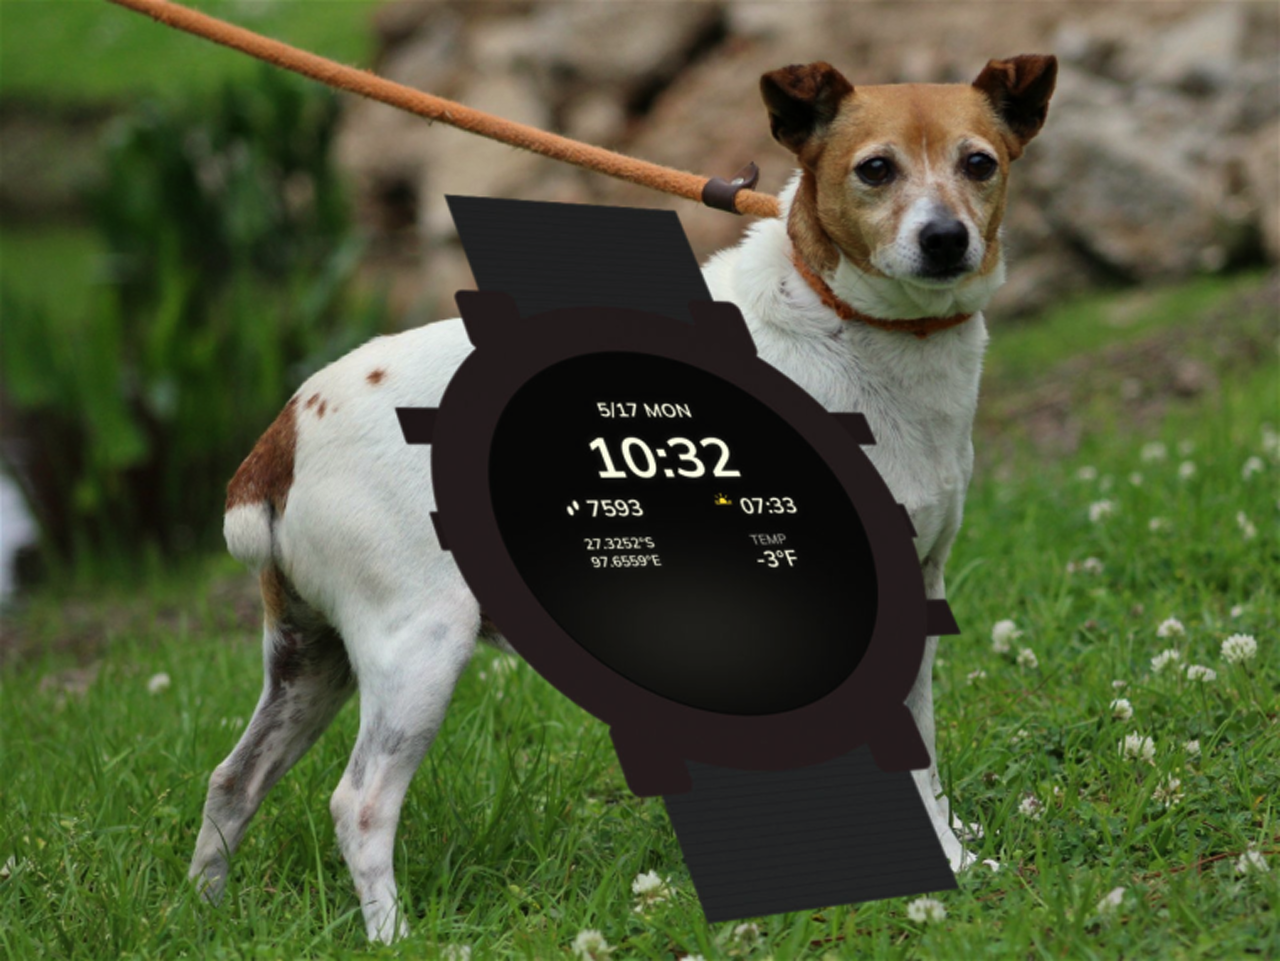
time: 10:32
